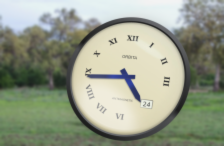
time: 4:44
